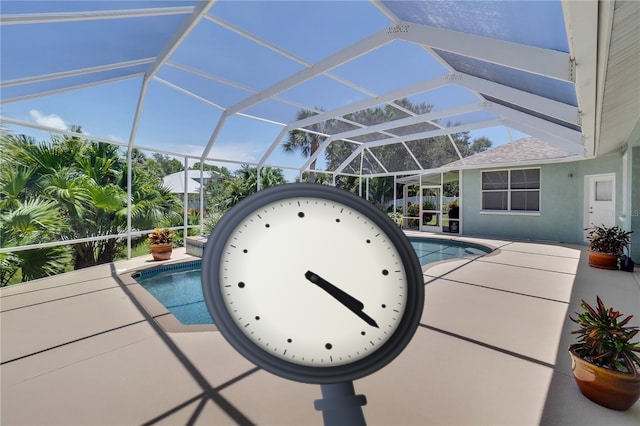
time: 4:23
